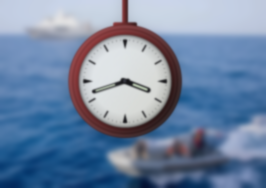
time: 3:42
